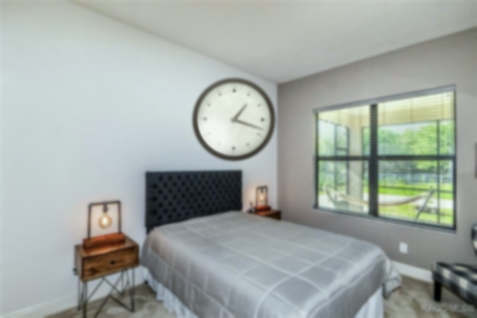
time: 1:18
